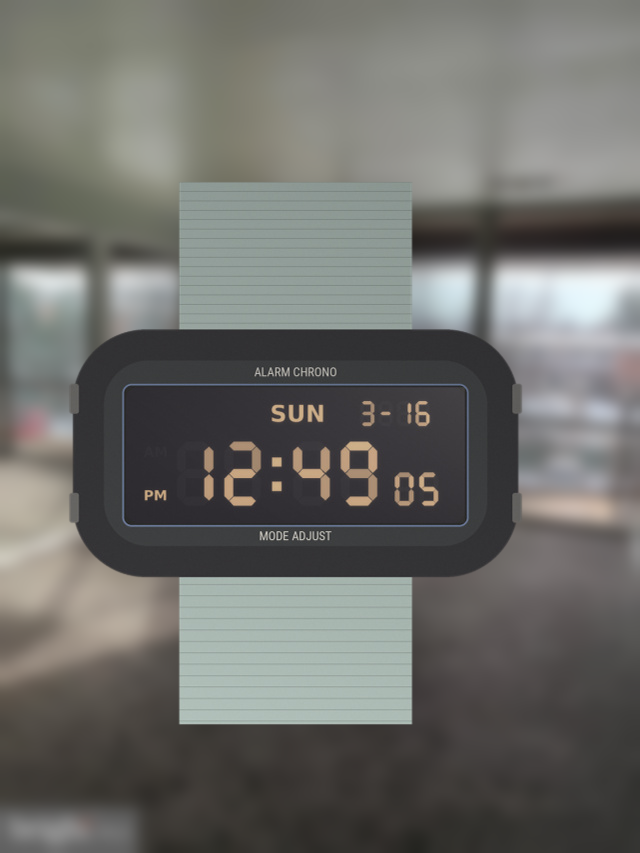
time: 12:49:05
